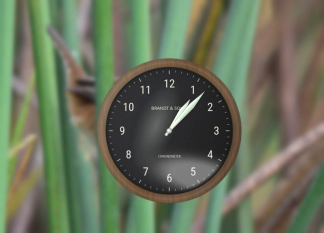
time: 1:07
